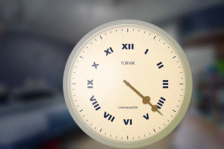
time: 4:22
